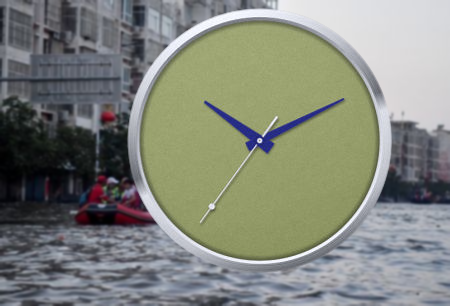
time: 10:10:36
